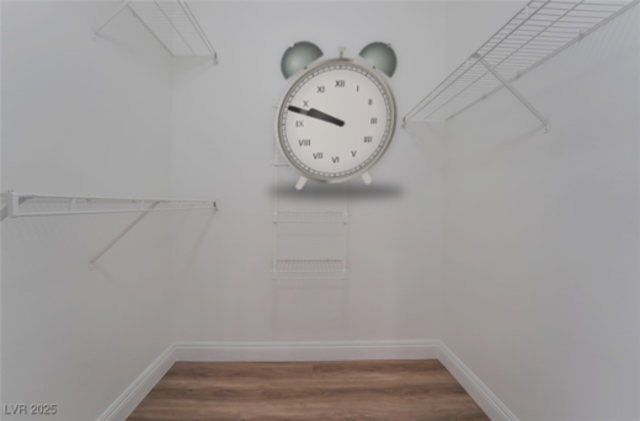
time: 9:48
